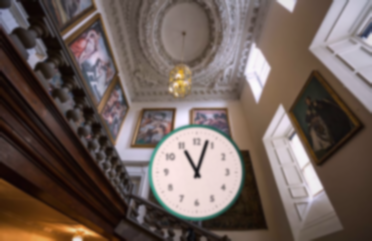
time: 11:03
